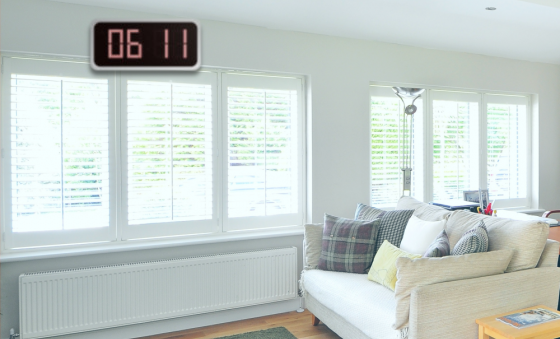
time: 6:11
